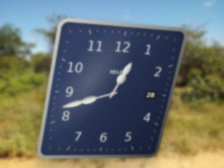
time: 12:42
